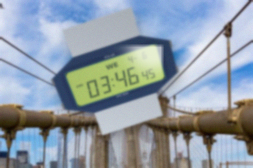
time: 3:46
